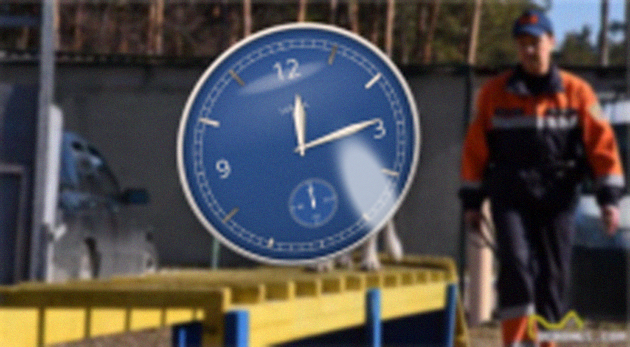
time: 12:14
